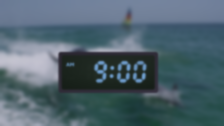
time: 9:00
